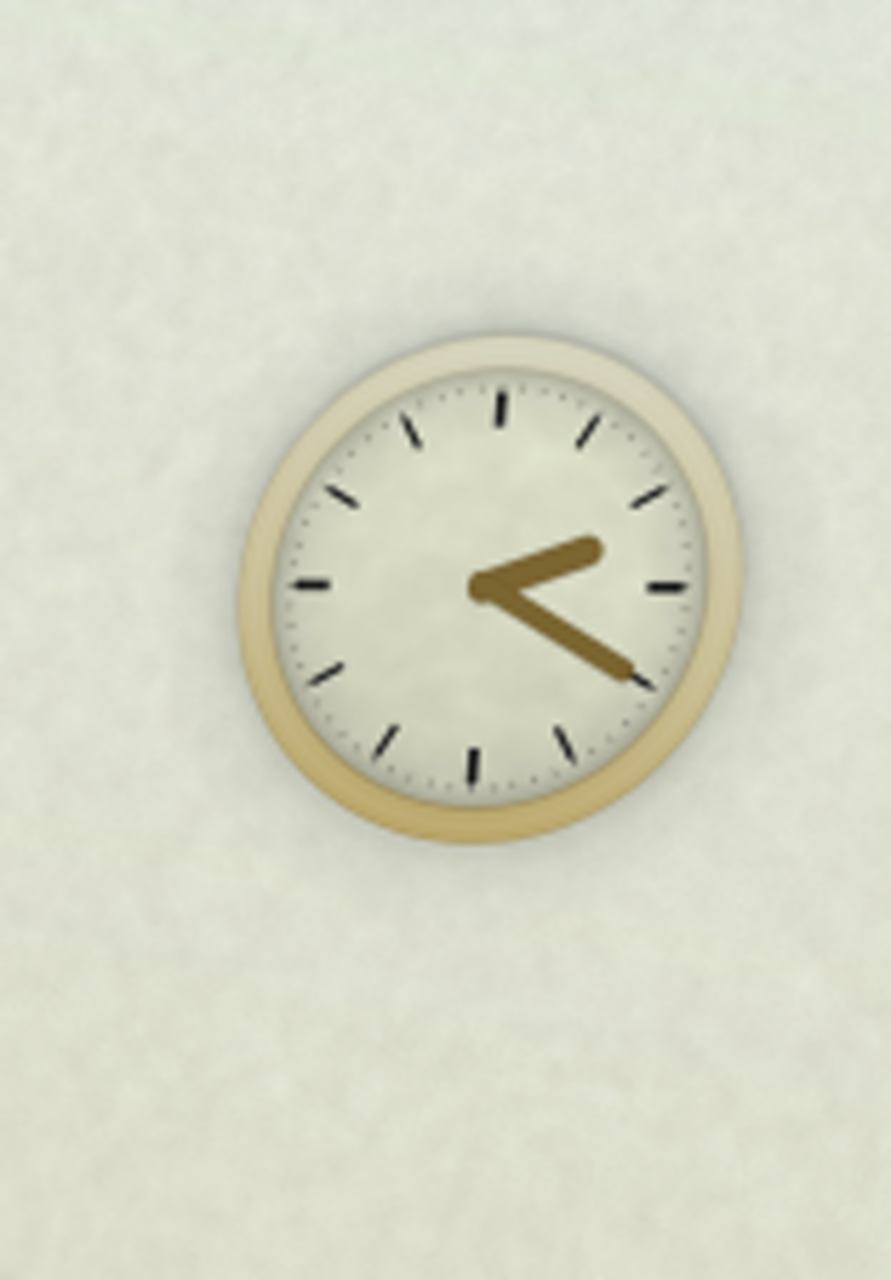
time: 2:20
